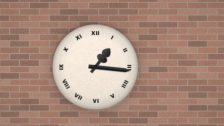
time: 1:16
